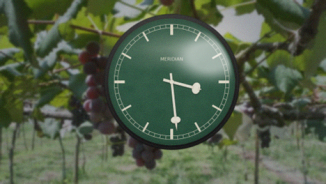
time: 3:29
